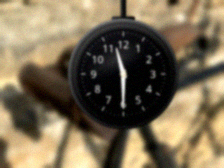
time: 11:30
